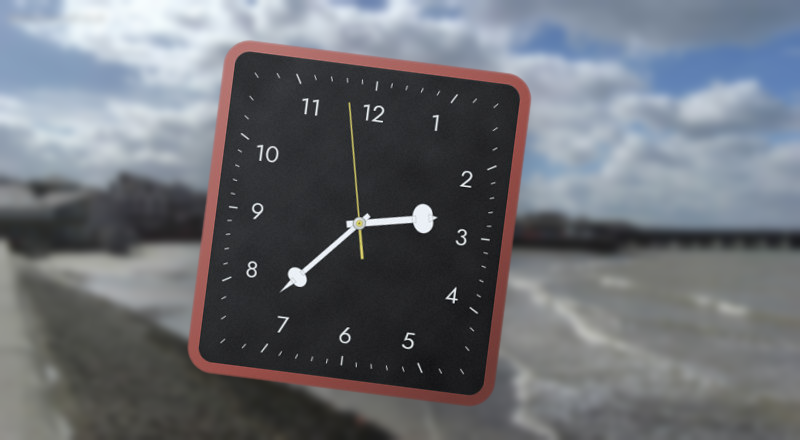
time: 2:36:58
